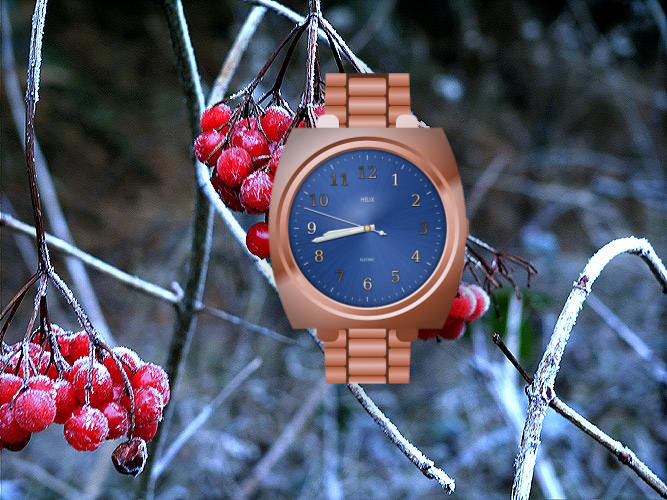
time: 8:42:48
